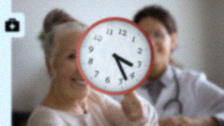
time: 3:23
